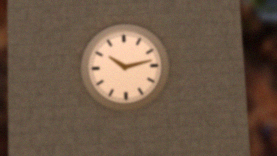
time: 10:13
